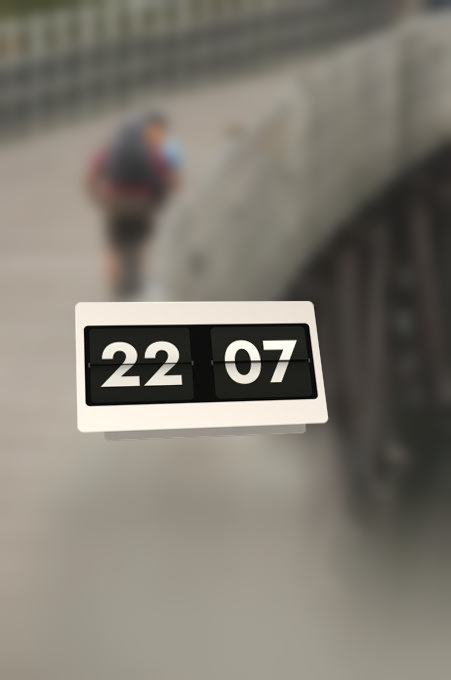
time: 22:07
